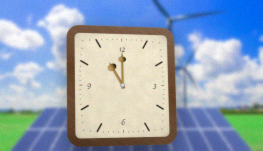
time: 11:00
